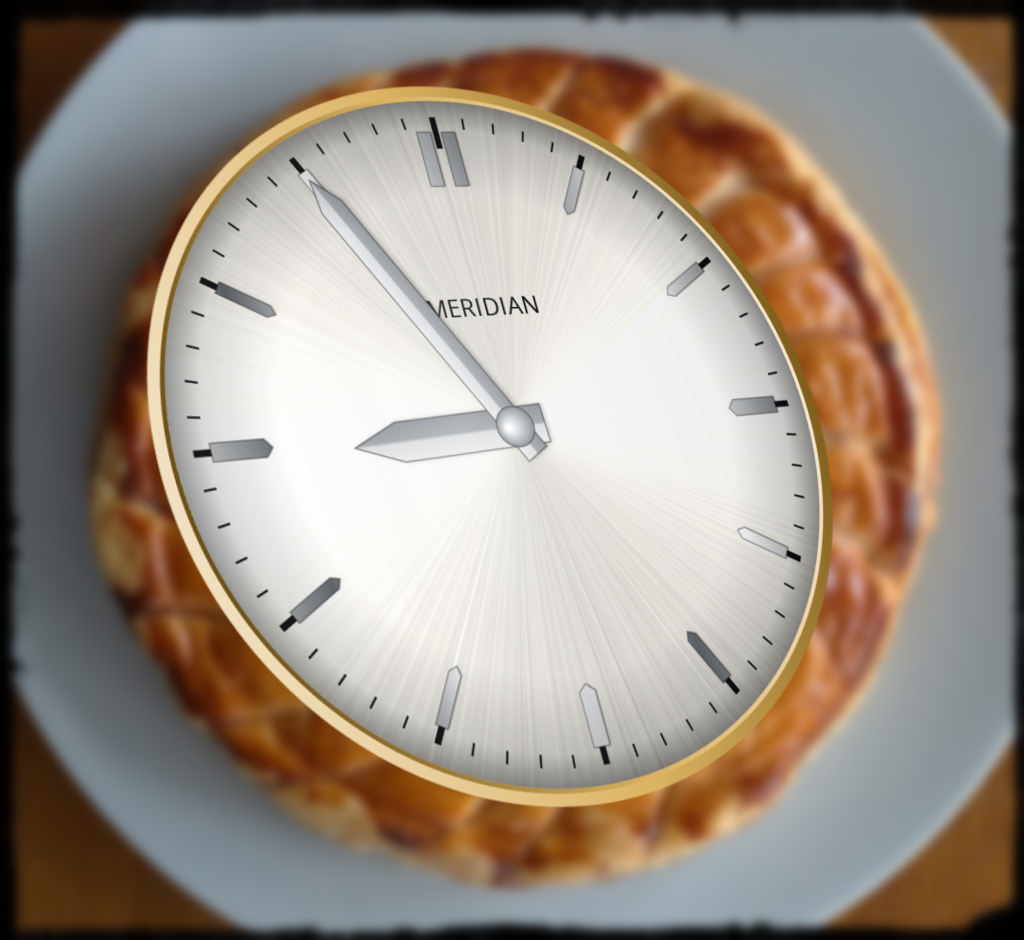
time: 8:55
